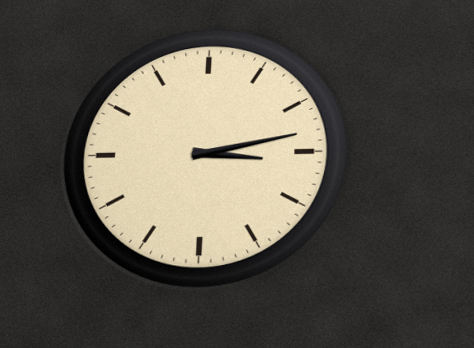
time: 3:13
